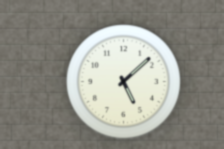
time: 5:08
